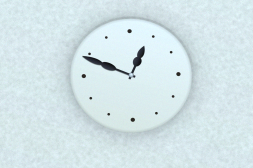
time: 12:49
